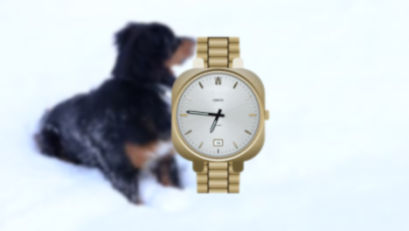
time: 6:46
